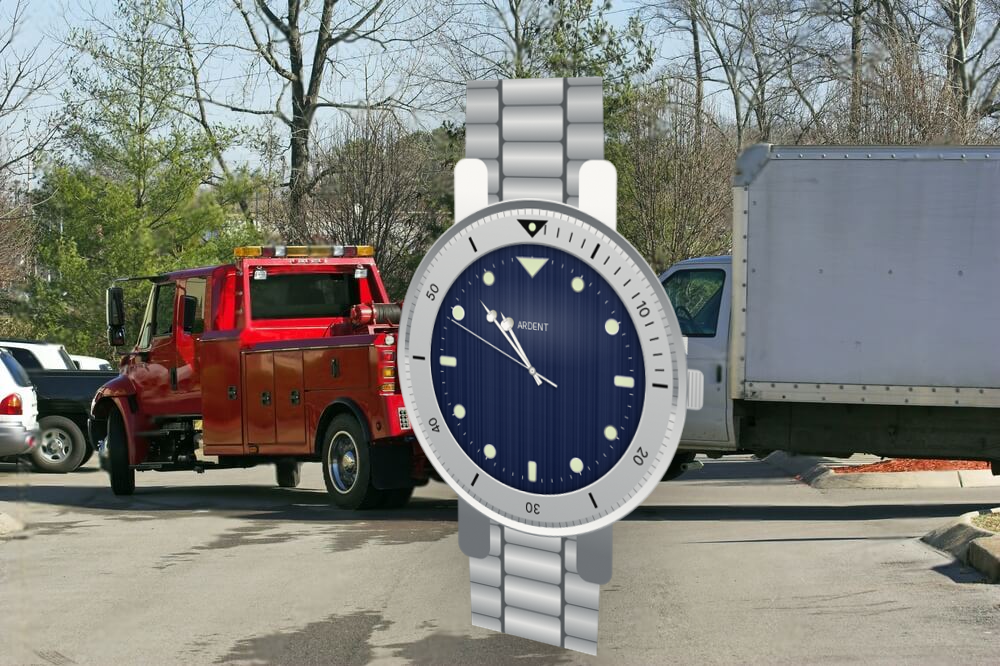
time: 10:52:49
